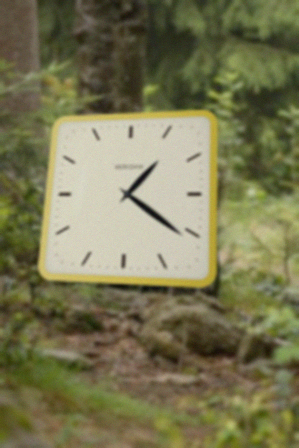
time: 1:21
